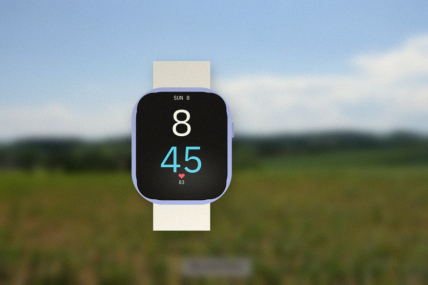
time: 8:45
